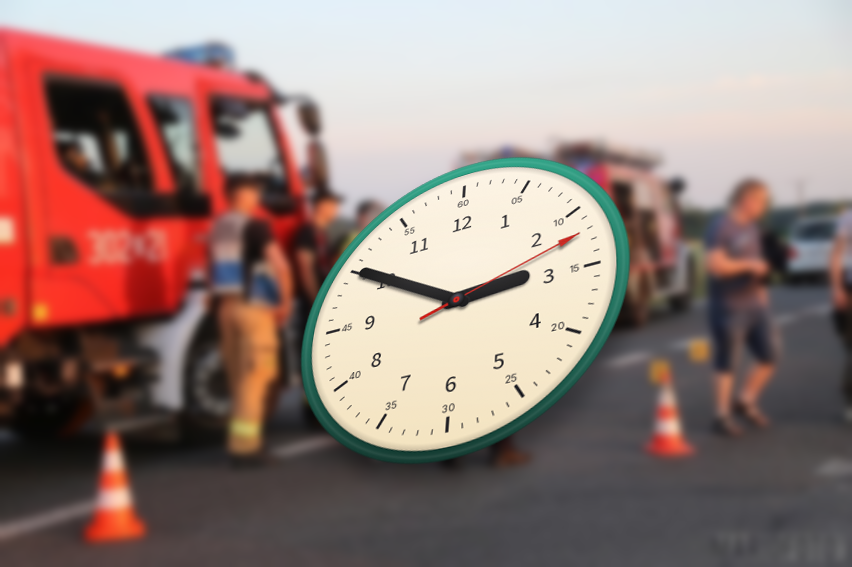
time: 2:50:12
